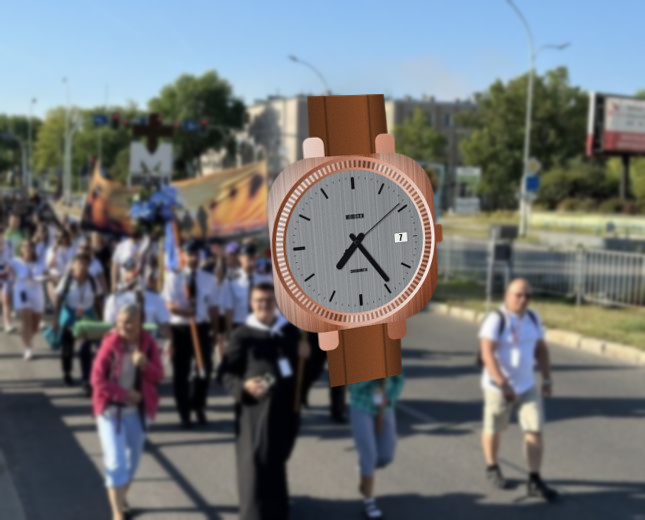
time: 7:24:09
